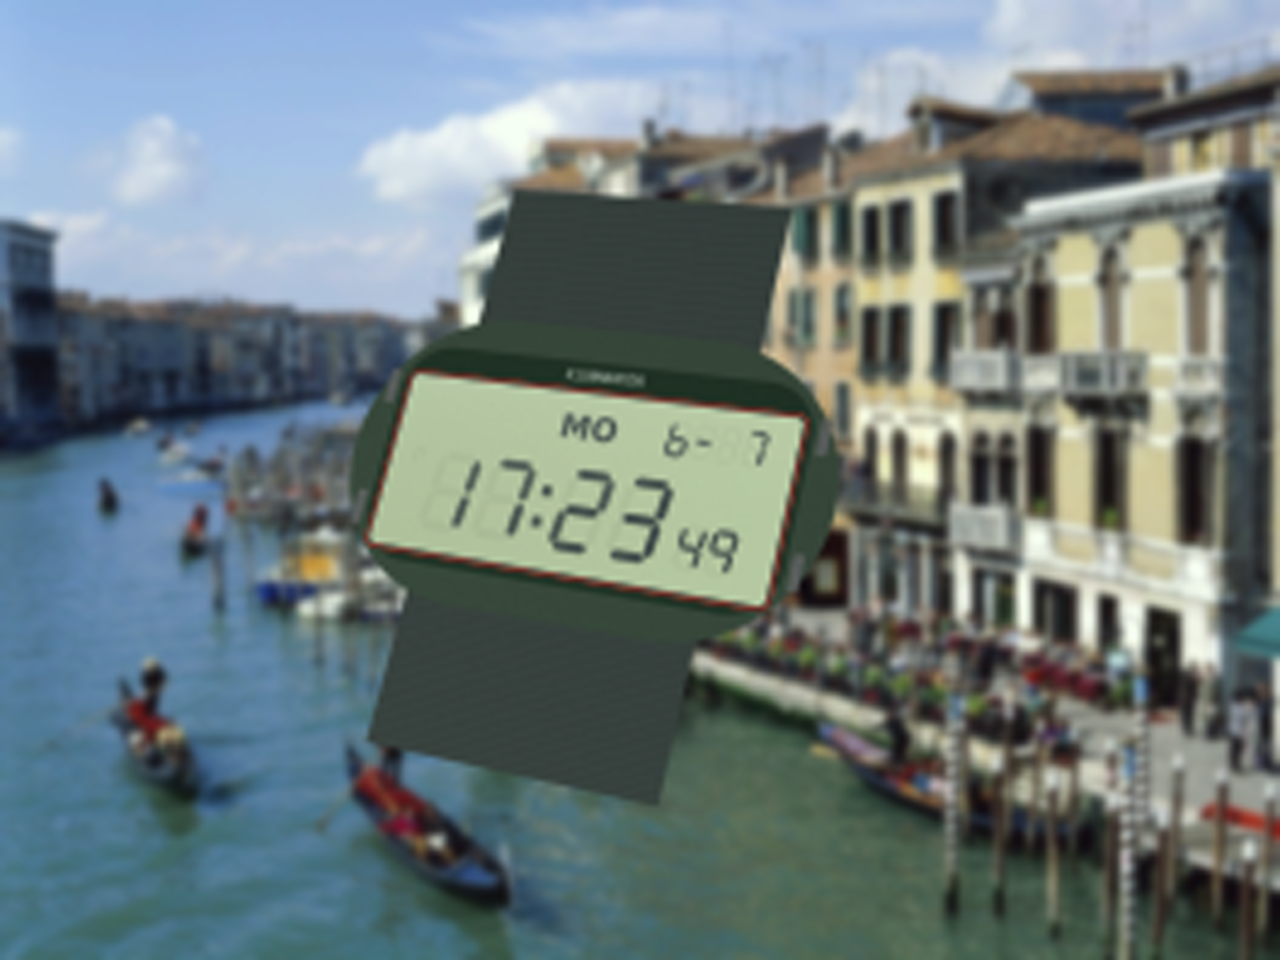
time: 17:23:49
